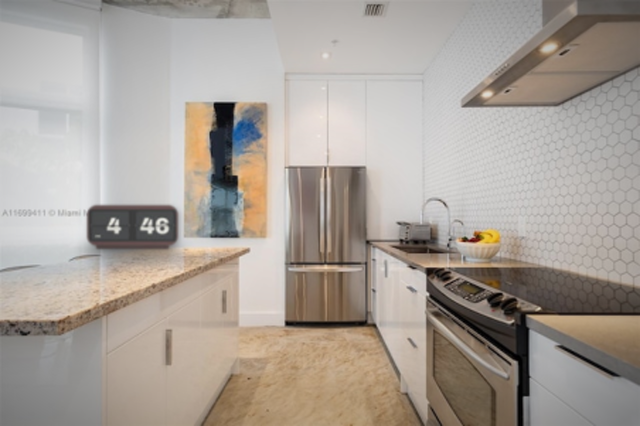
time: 4:46
